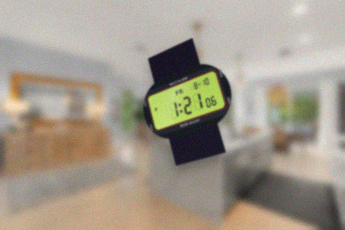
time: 1:21
